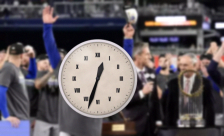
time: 12:33
